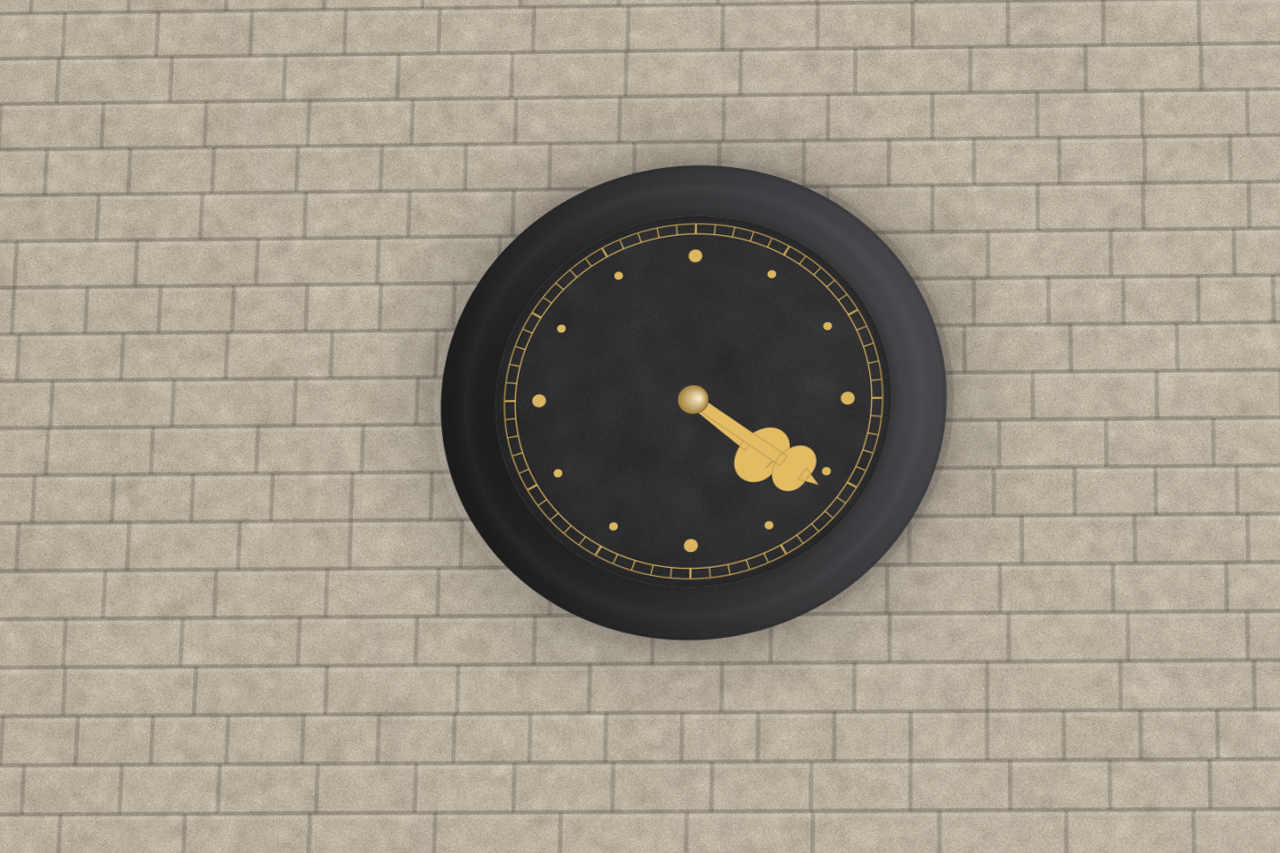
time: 4:21
